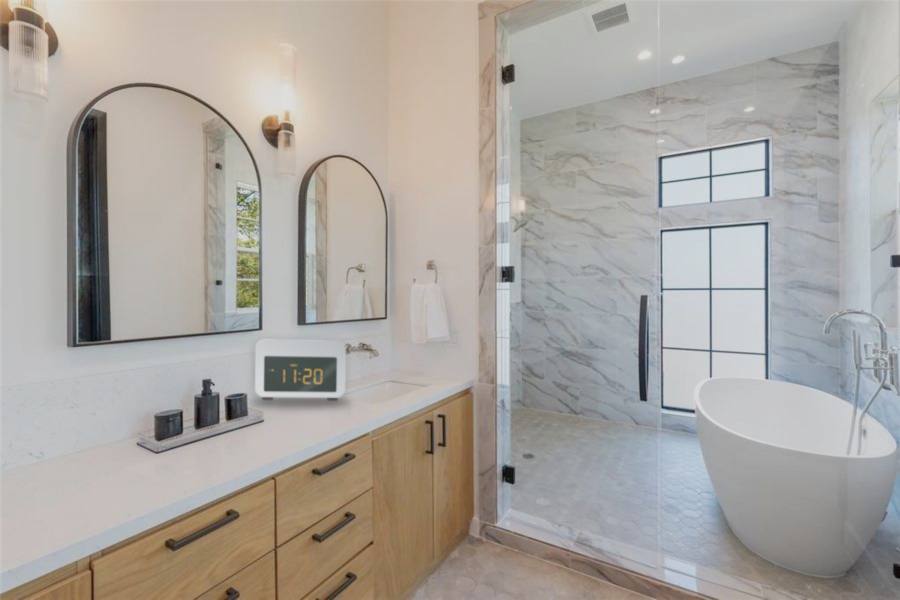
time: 11:20
